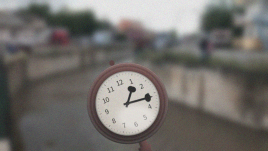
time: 1:16
